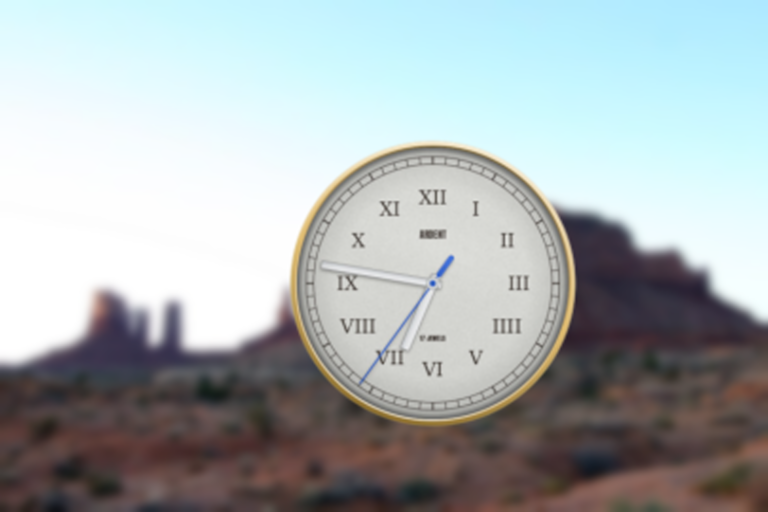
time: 6:46:36
